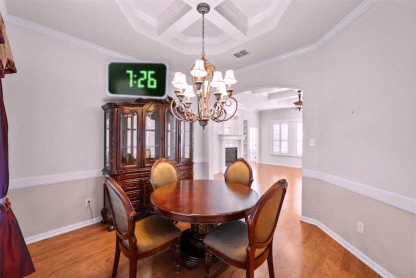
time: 7:26
